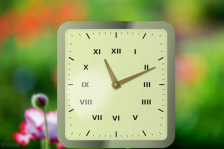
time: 11:11
